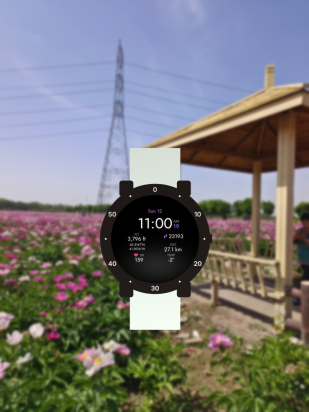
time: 11:00
